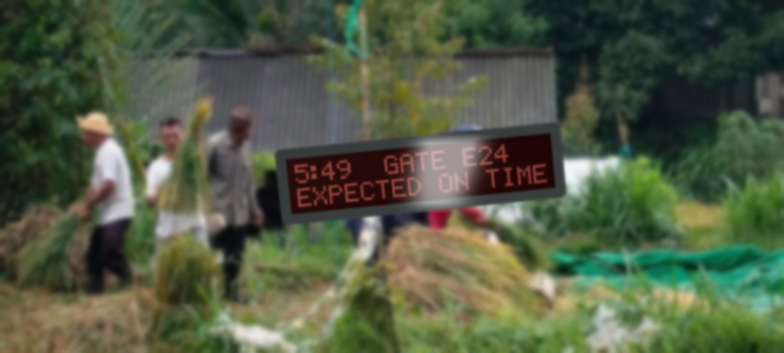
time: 5:49
